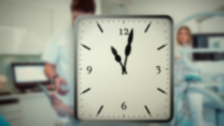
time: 11:02
